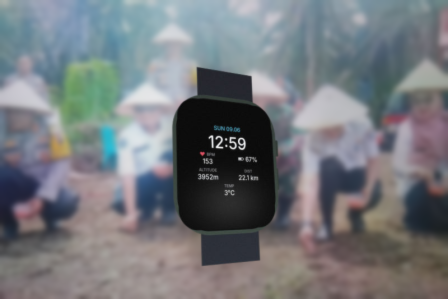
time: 12:59
